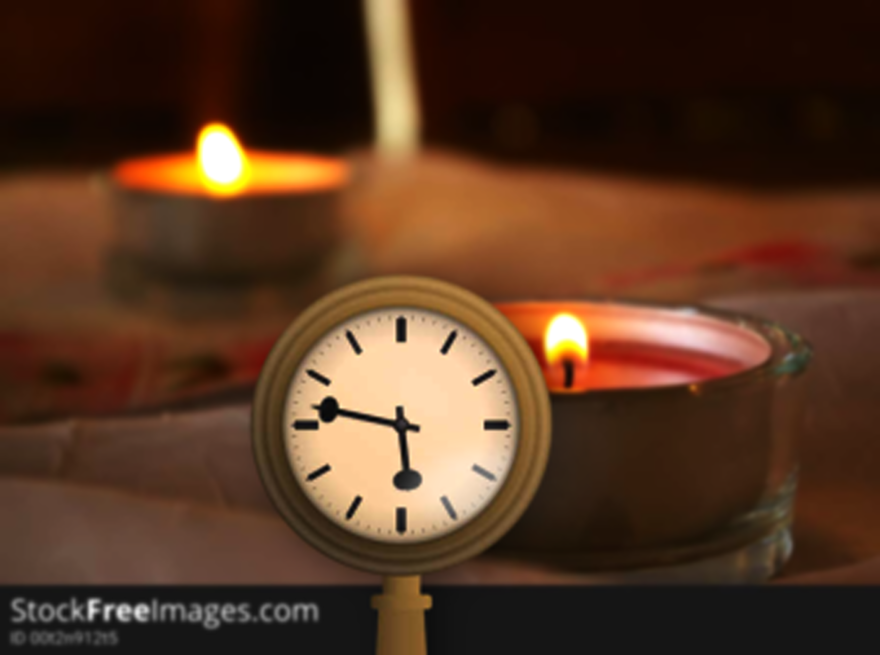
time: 5:47
